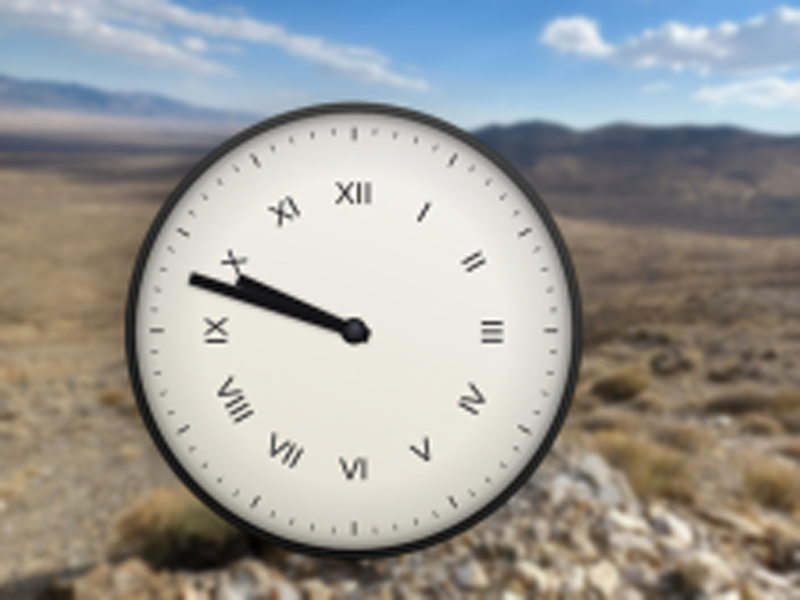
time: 9:48
